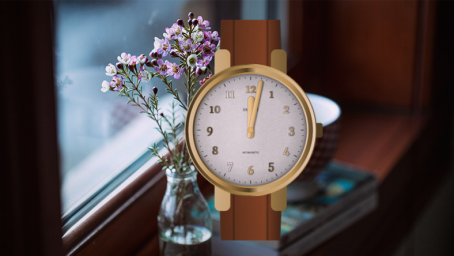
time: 12:02
